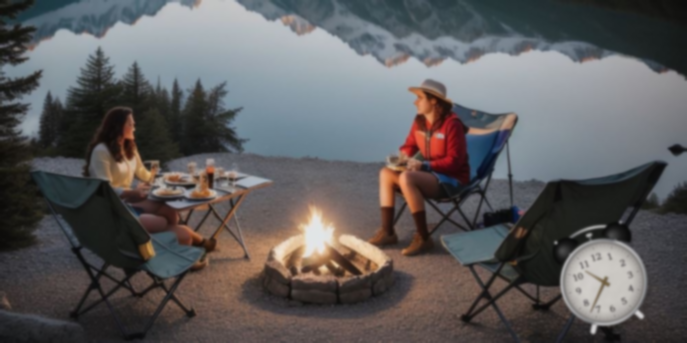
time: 10:37
